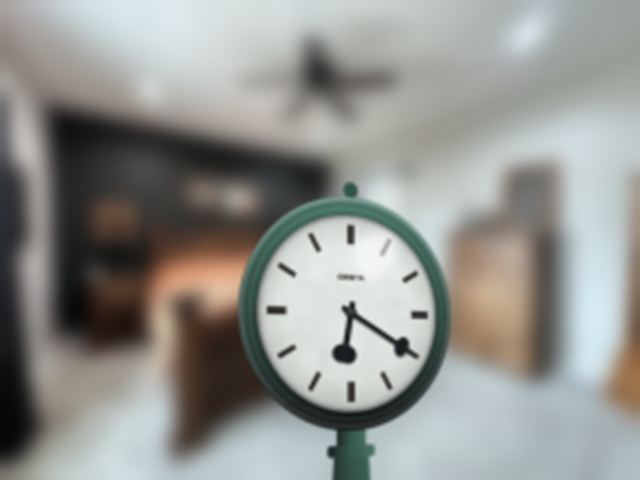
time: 6:20
